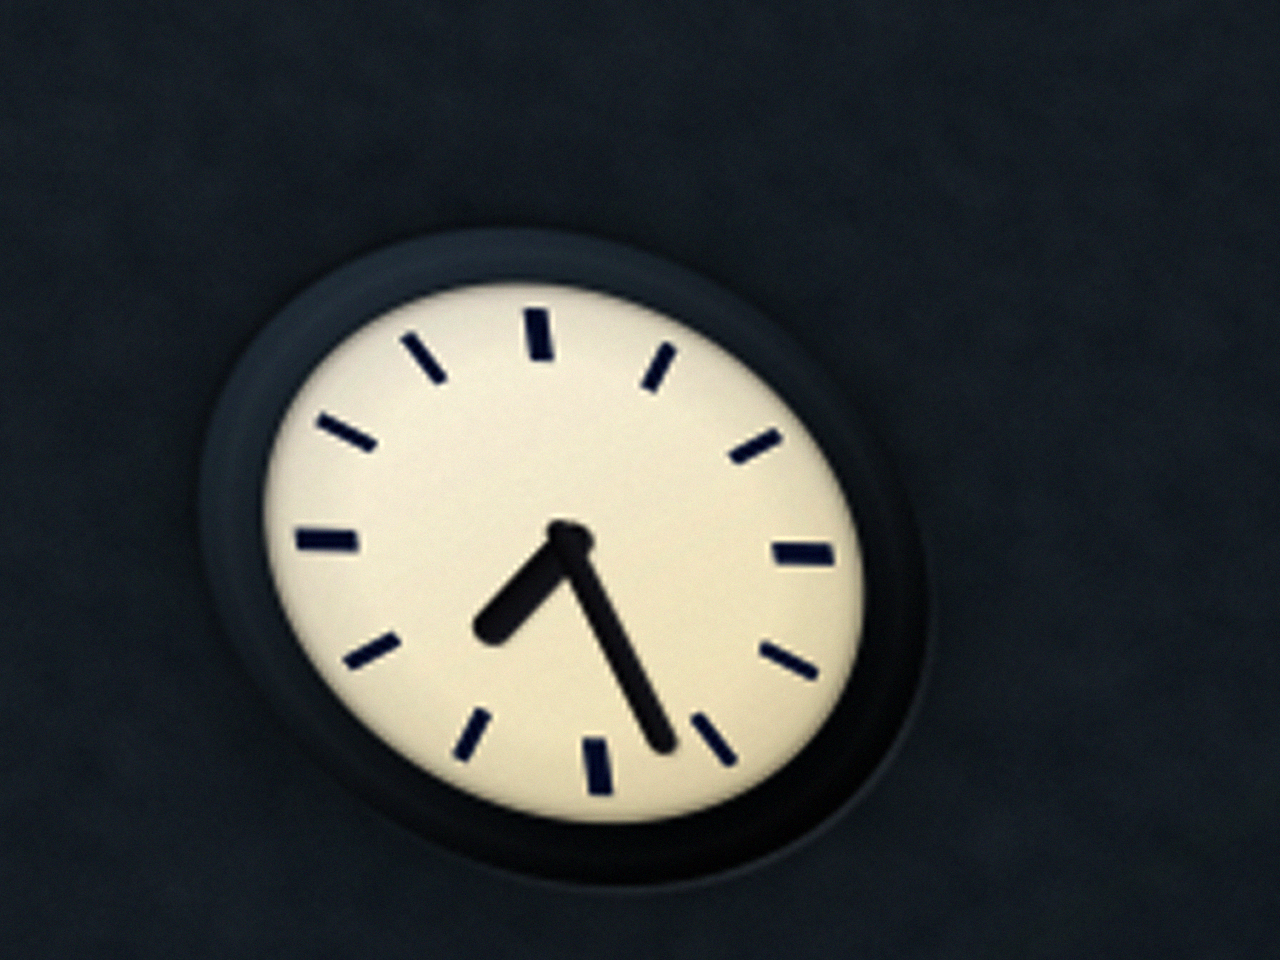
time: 7:27
